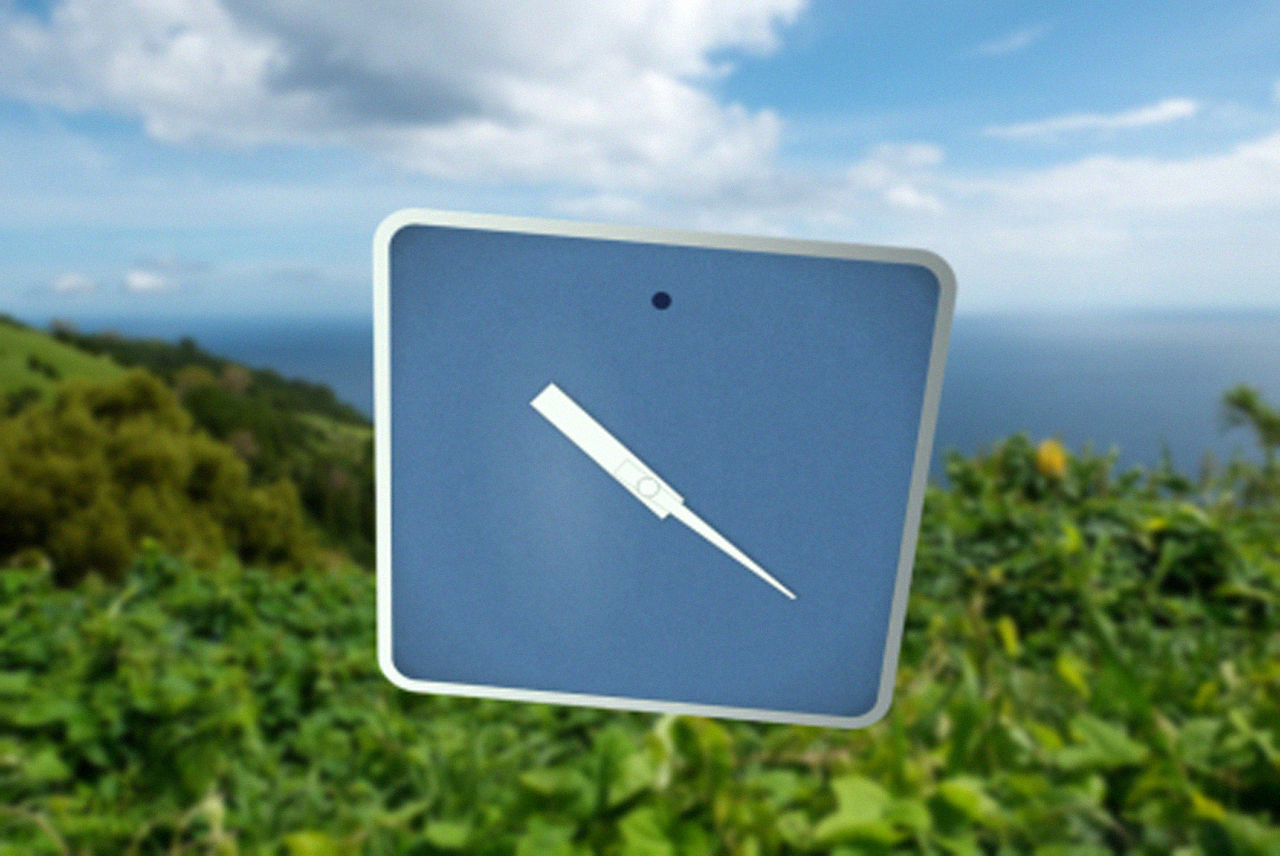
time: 10:21
